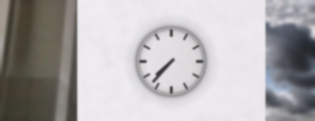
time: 7:37
